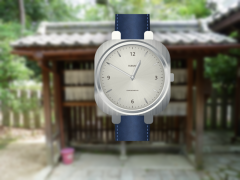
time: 12:50
